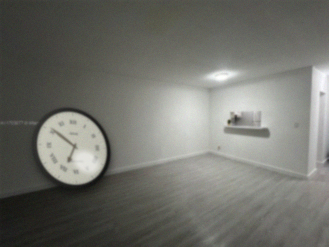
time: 6:51
